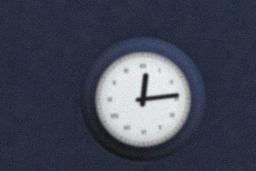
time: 12:14
